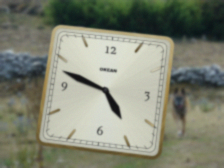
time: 4:48
